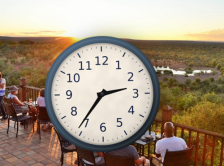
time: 2:36
